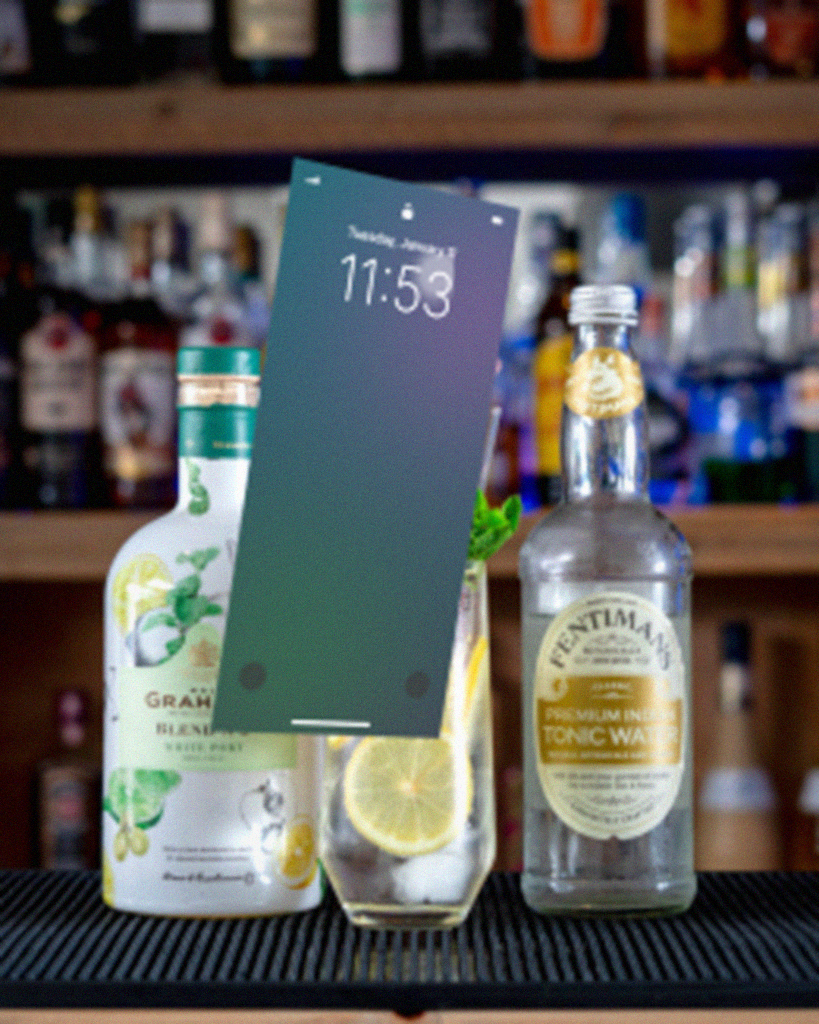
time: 11:53
